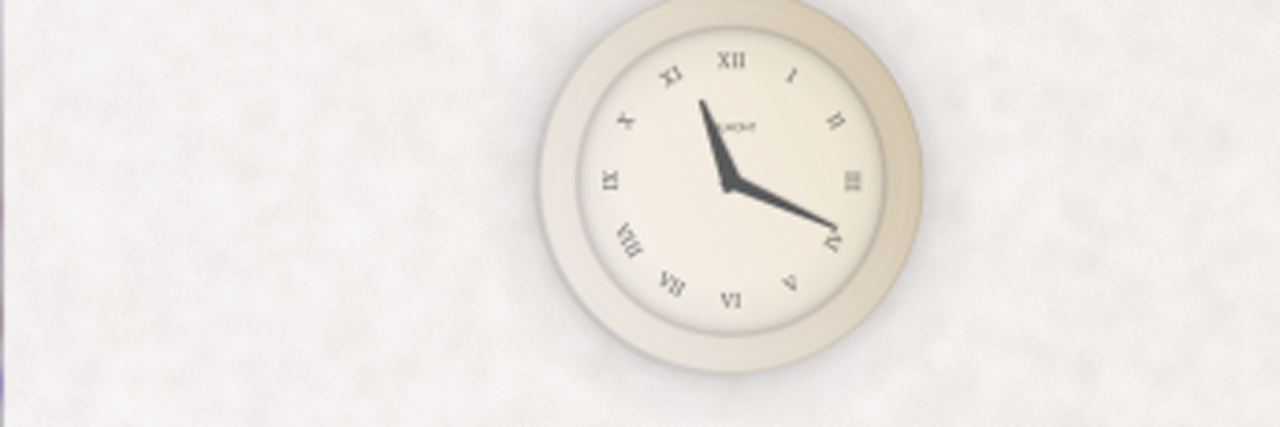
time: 11:19
